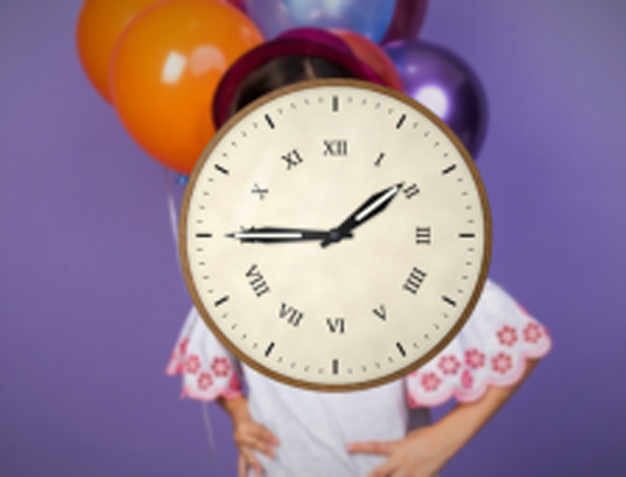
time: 1:45
